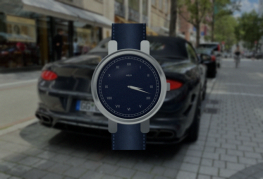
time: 3:18
